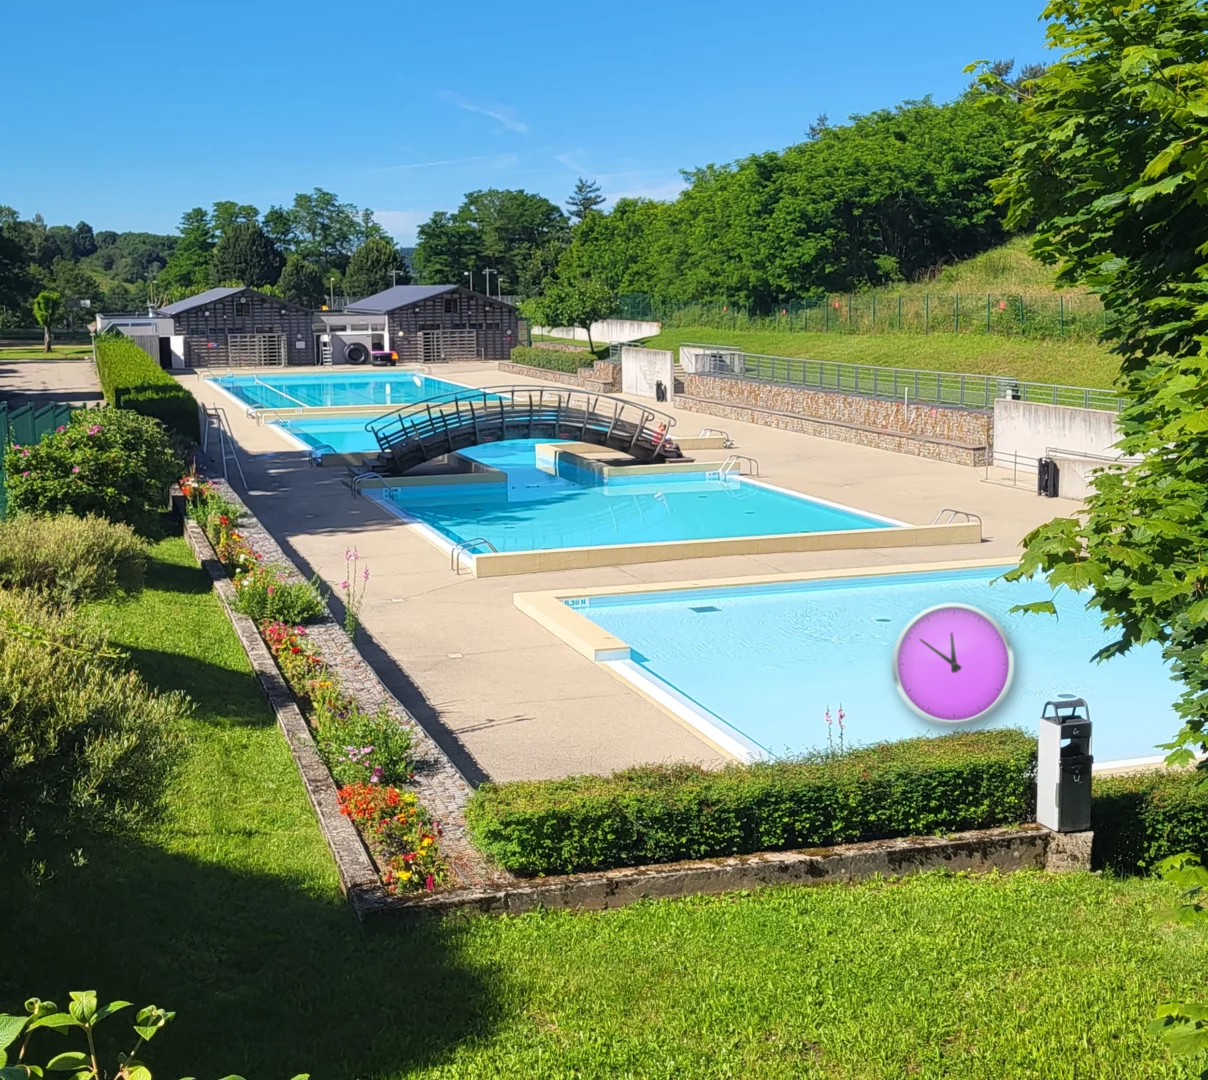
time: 11:51
